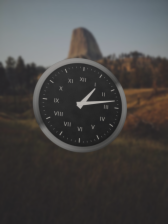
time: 1:13
